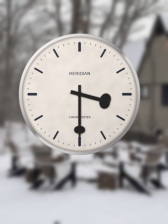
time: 3:30
